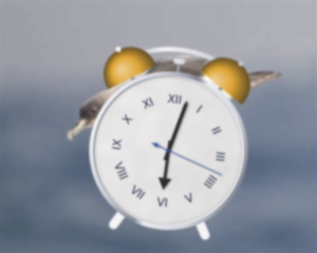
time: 6:02:18
